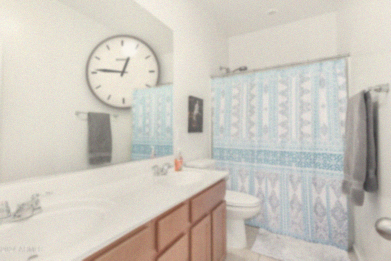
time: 12:46
